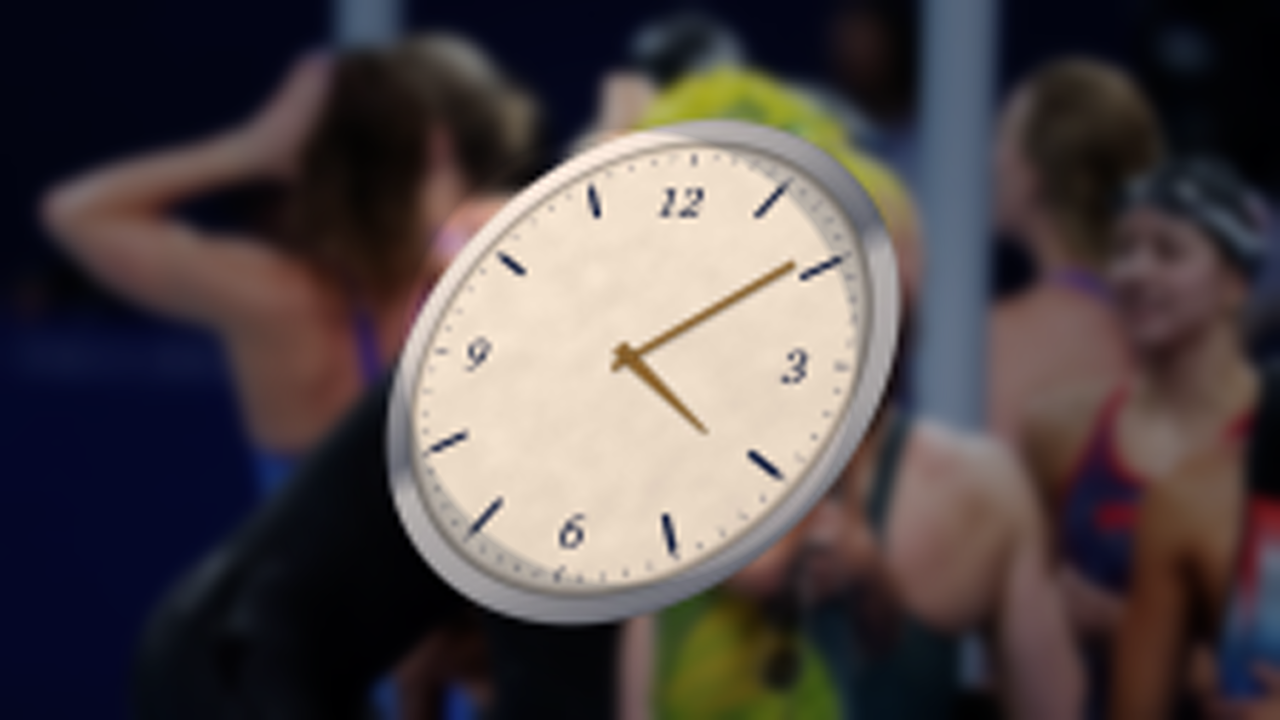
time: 4:09
